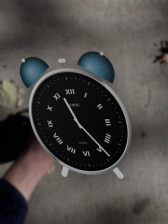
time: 11:24
